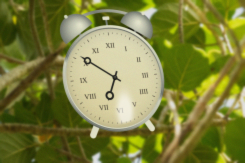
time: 6:51
